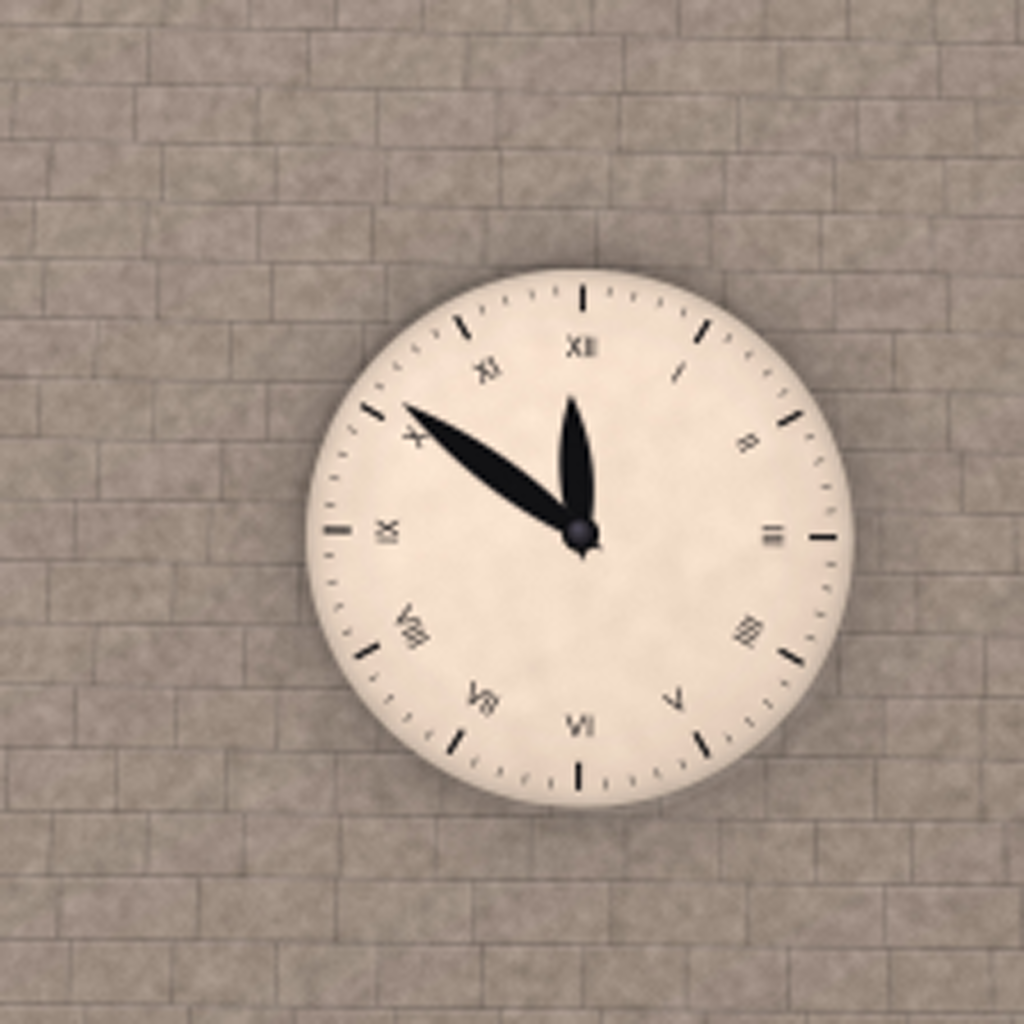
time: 11:51
